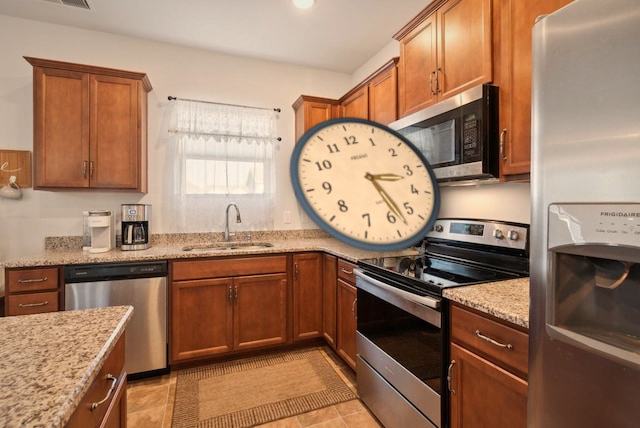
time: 3:28
